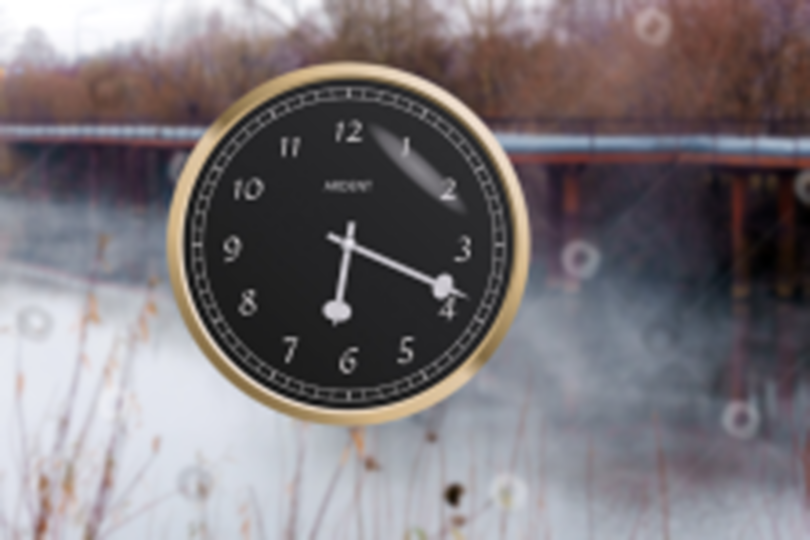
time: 6:19
